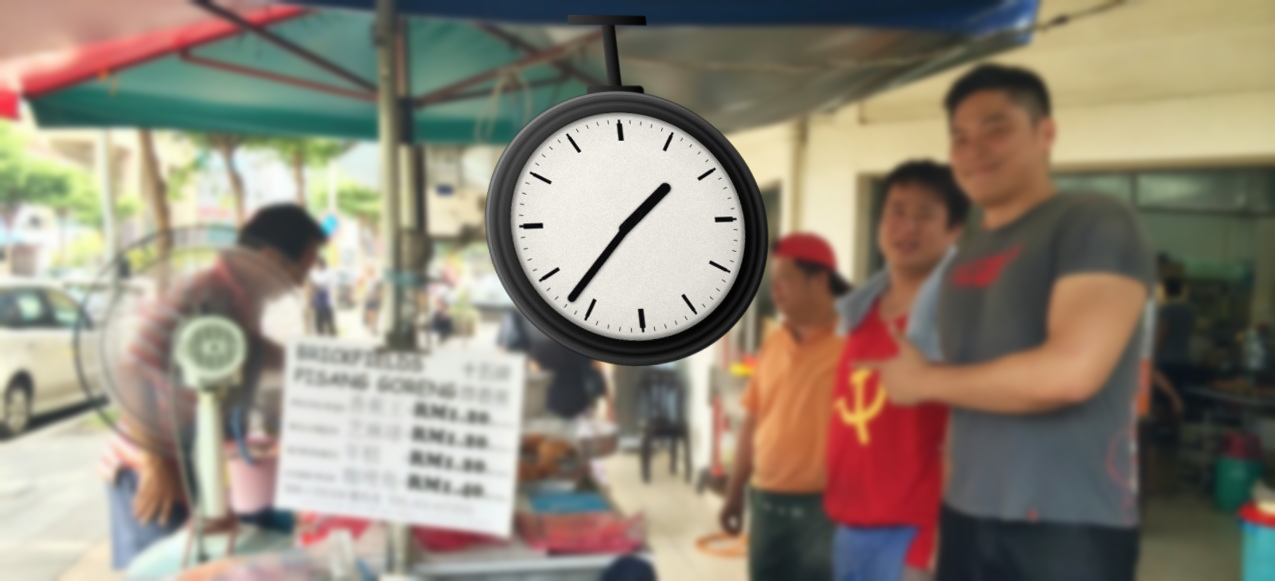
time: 1:37
